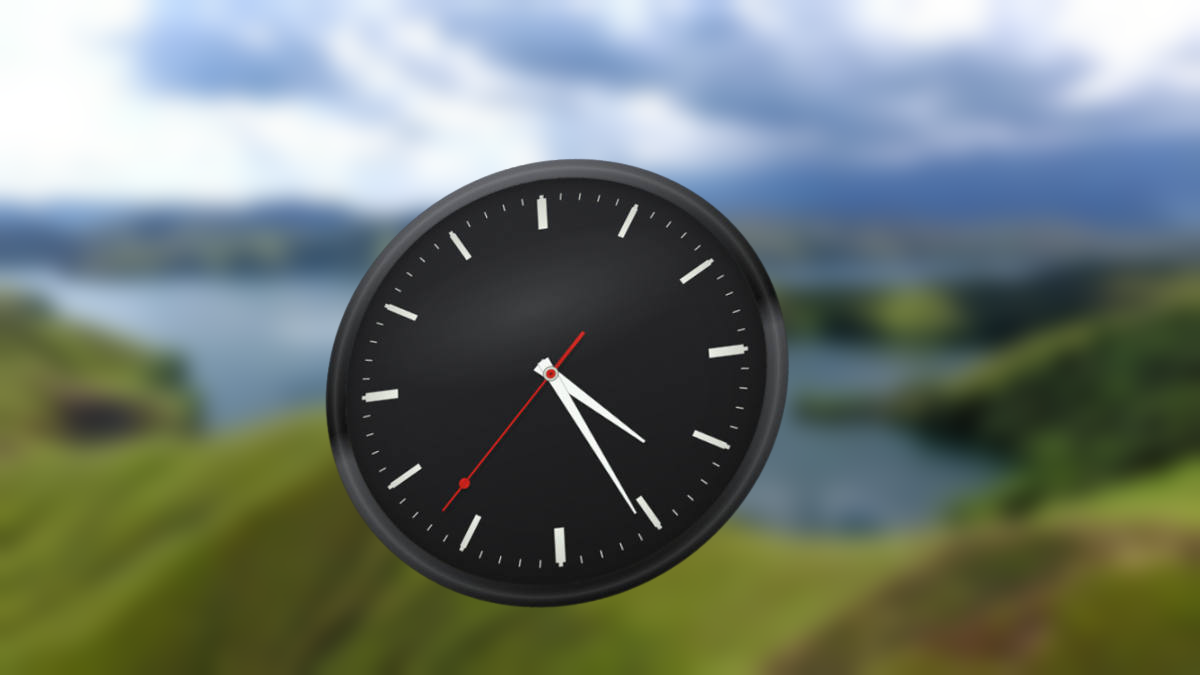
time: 4:25:37
